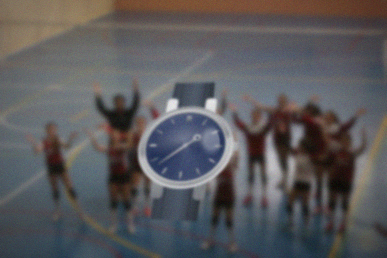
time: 1:38
